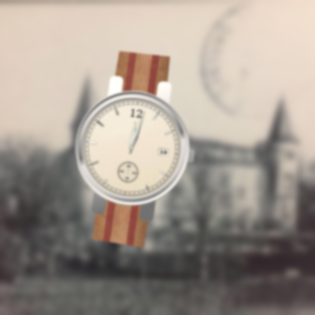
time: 12:02
